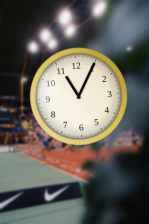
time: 11:05
